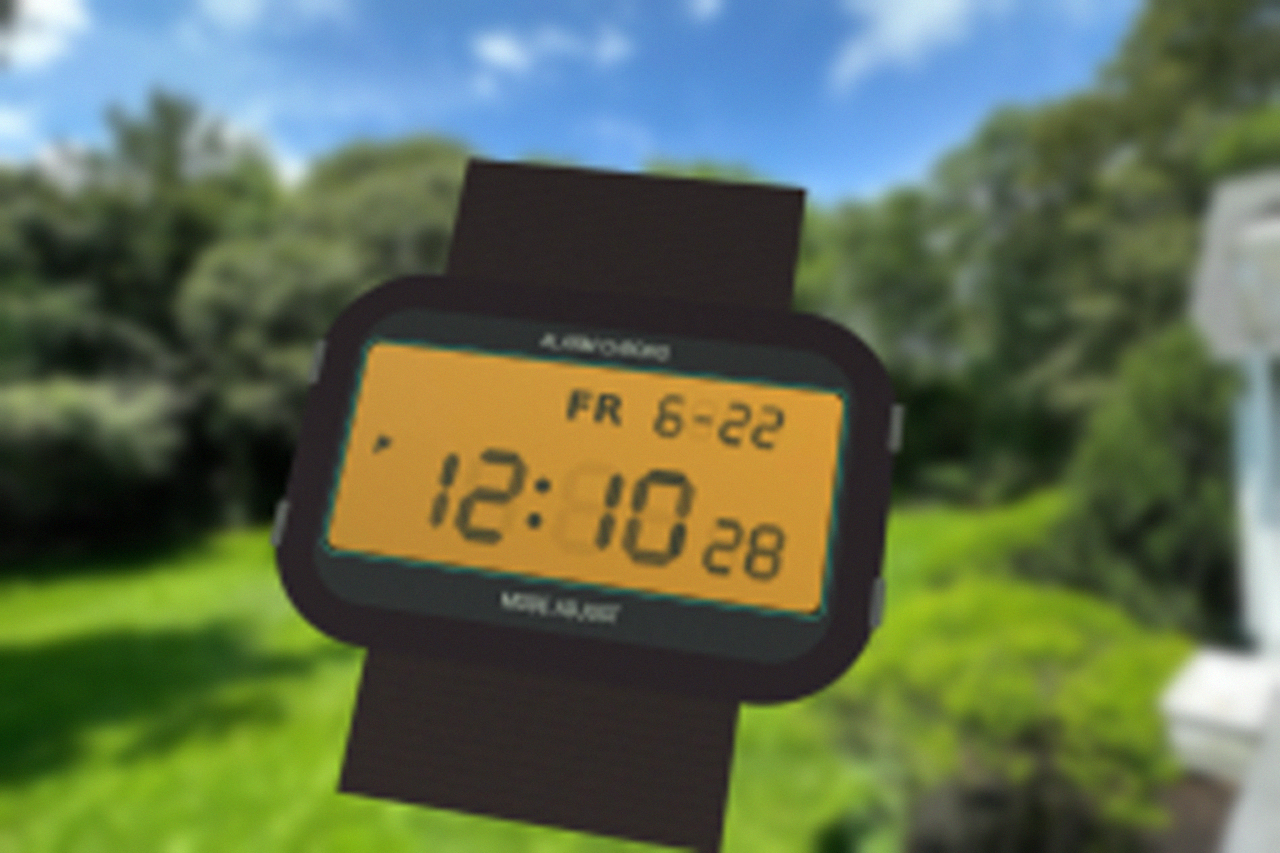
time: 12:10:28
